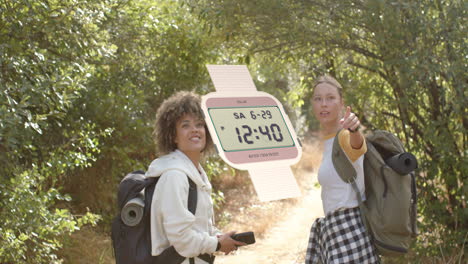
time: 12:40
